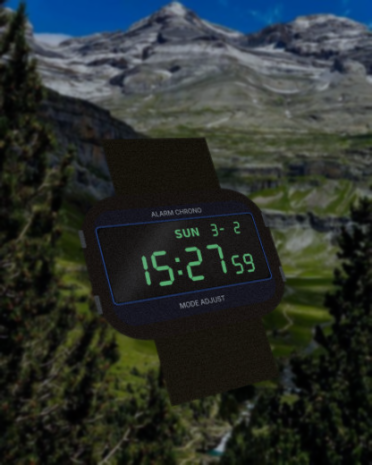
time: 15:27:59
